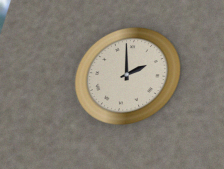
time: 1:58
